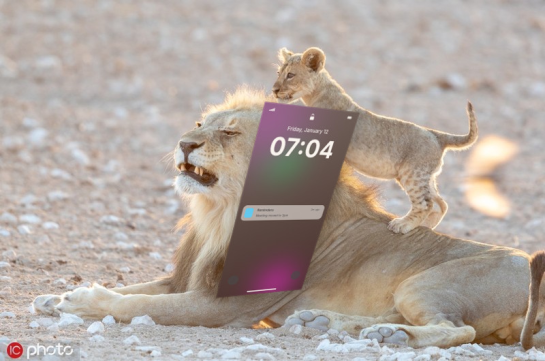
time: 7:04
